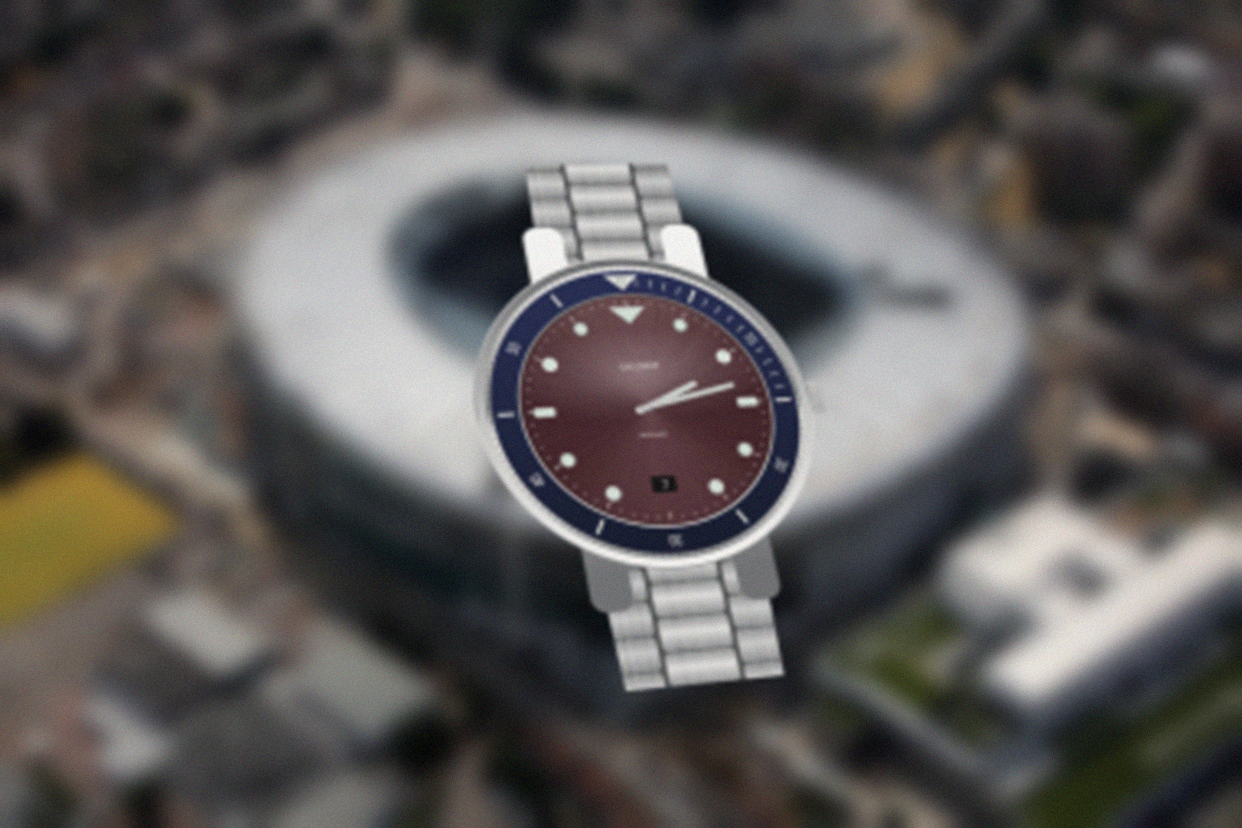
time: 2:13
